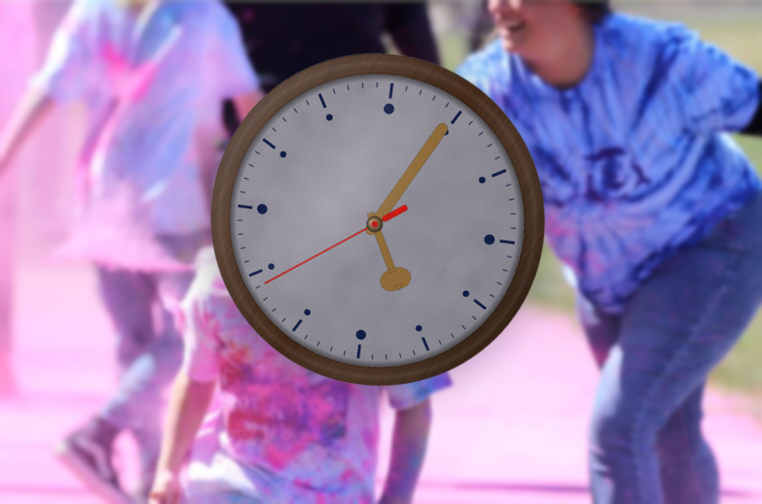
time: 5:04:39
